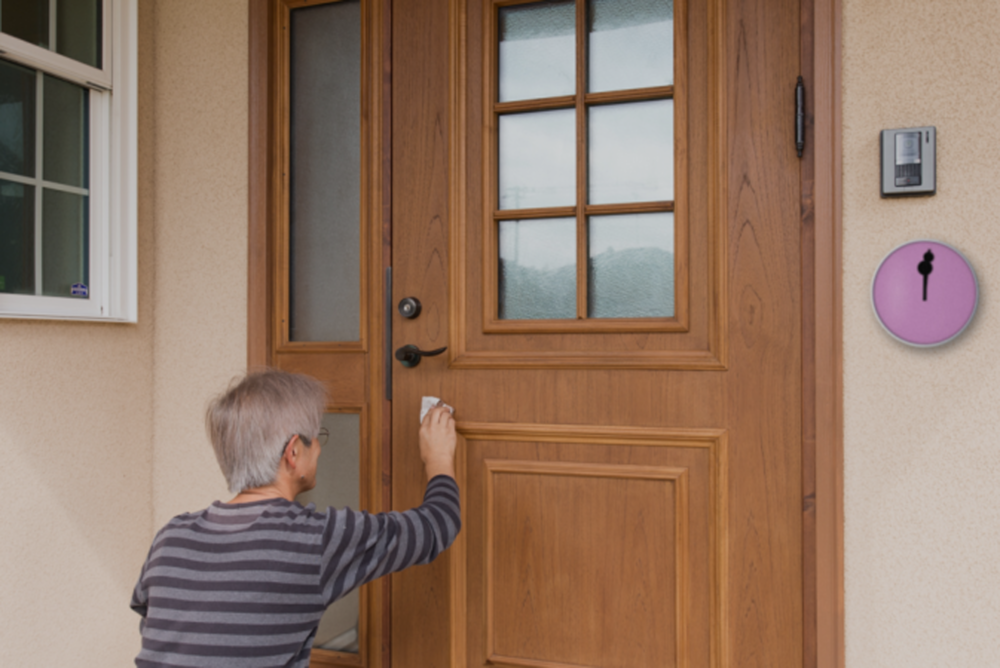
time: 12:01
